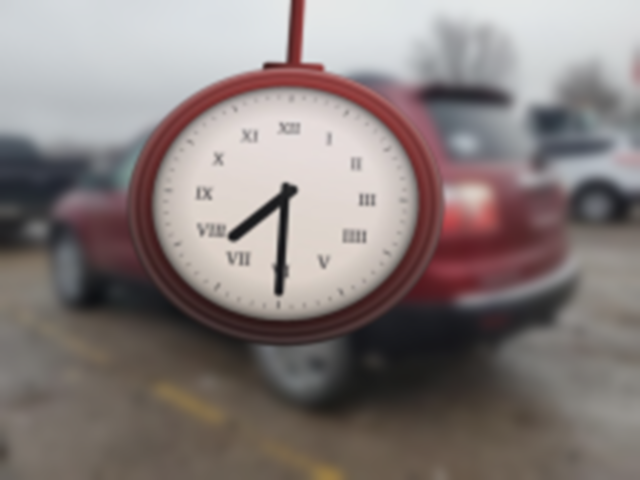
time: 7:30
